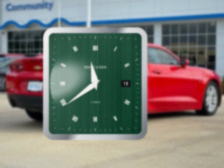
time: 11:39
